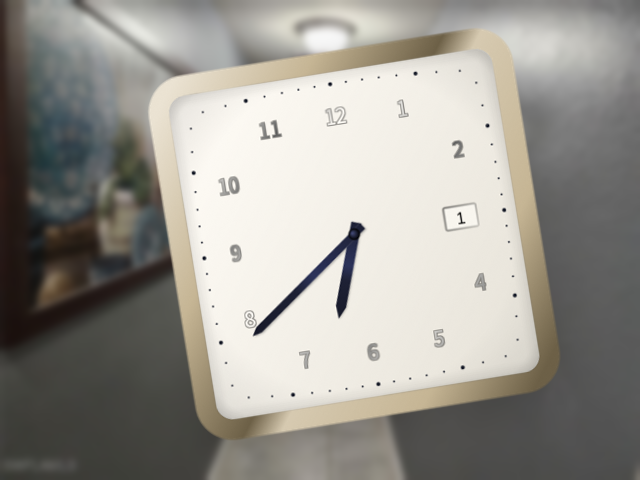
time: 6:39
